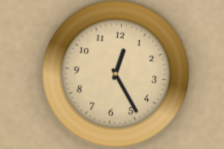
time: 12:24
